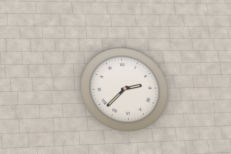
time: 2:38
